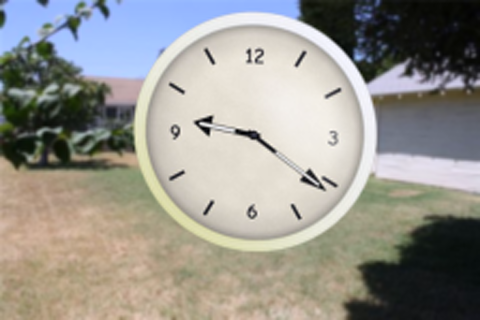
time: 9:21
